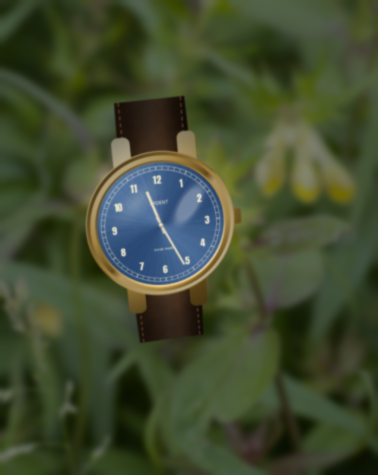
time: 11:26
